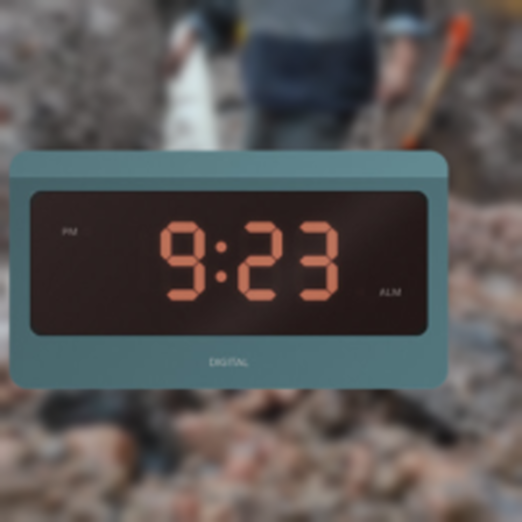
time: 9:23
